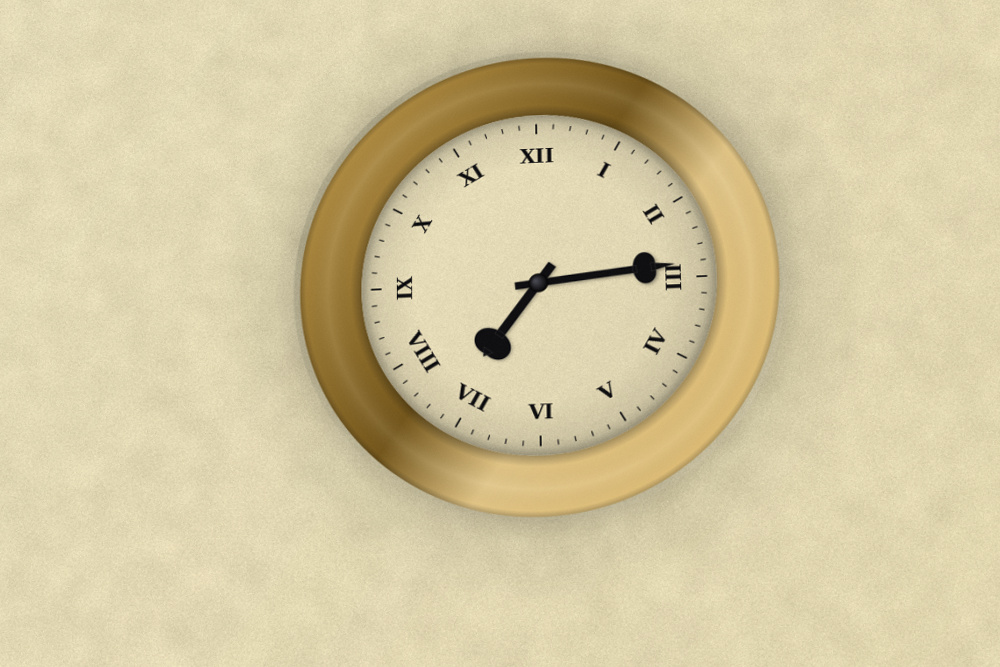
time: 7:14
